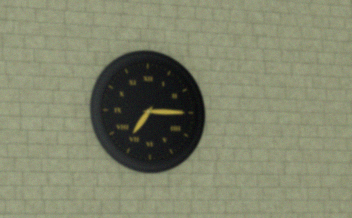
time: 7:15
